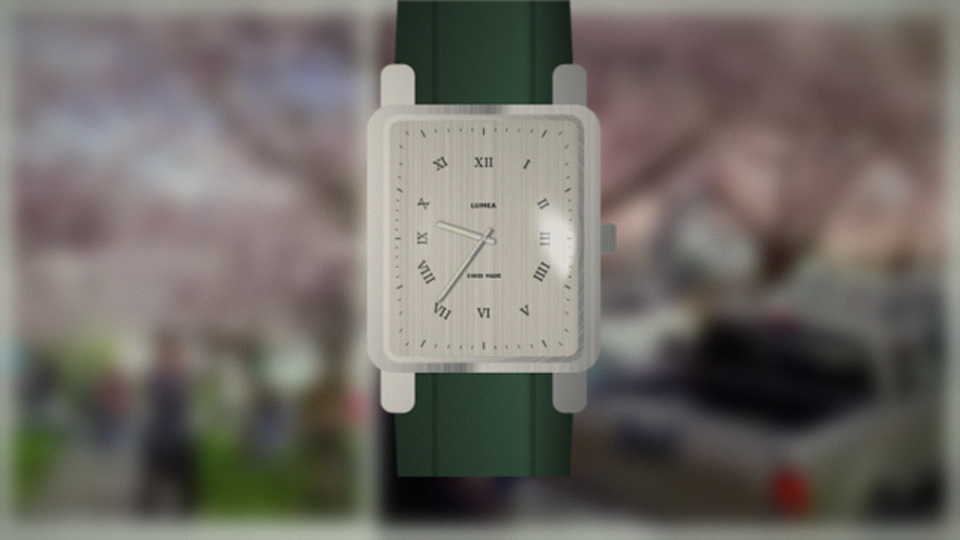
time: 9:36
